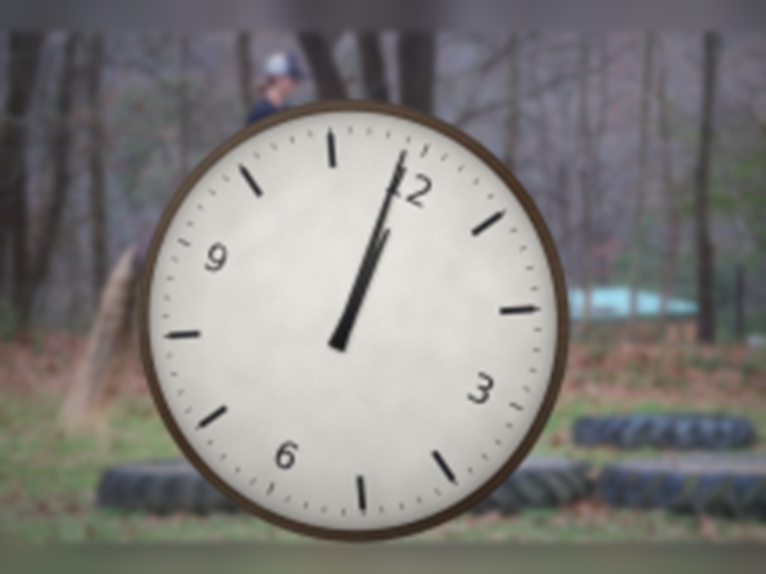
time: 11:59
